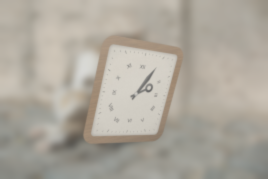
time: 2:05
